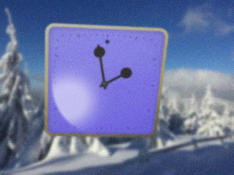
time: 1:58
